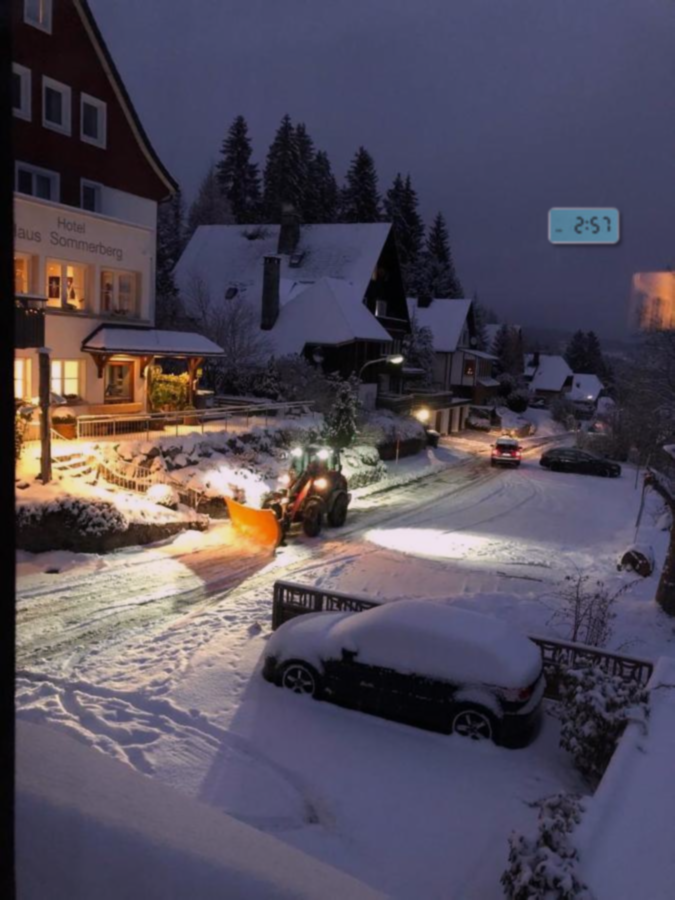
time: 2:57
